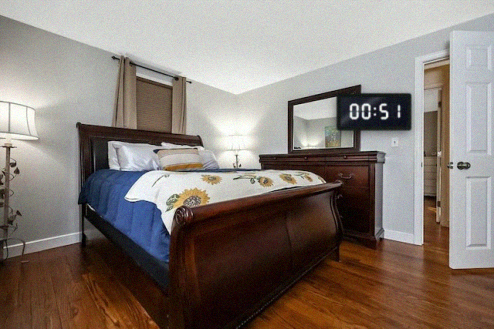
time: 0:51
